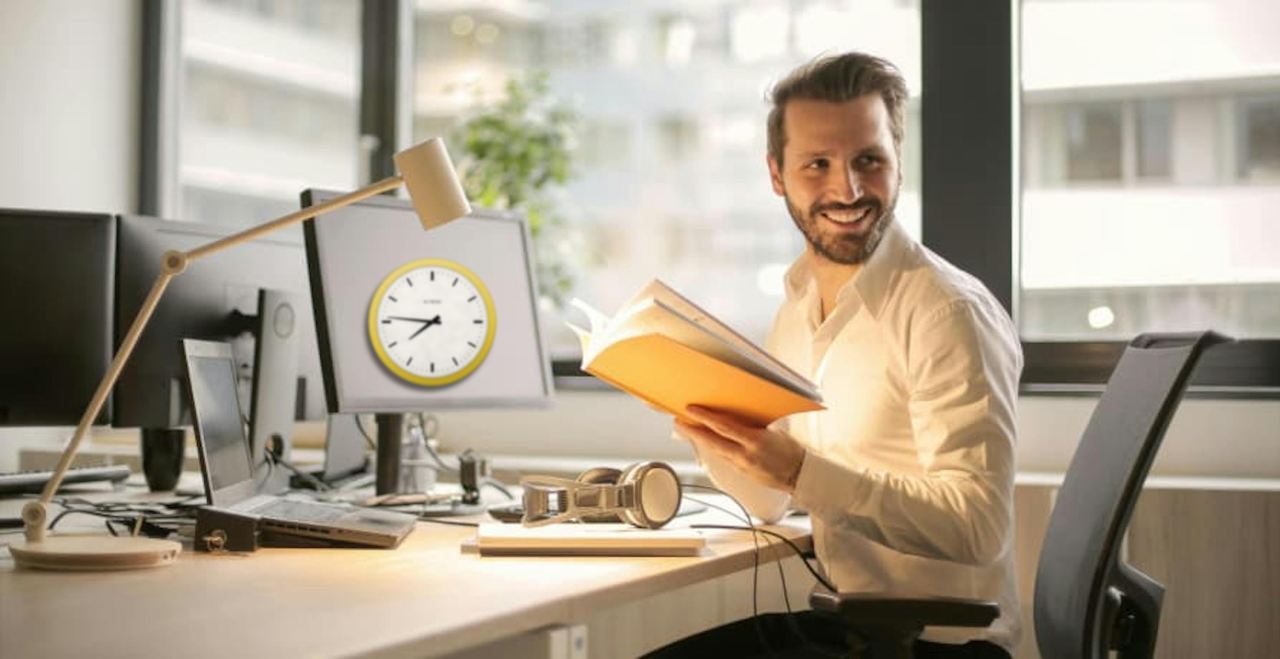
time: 7:46
